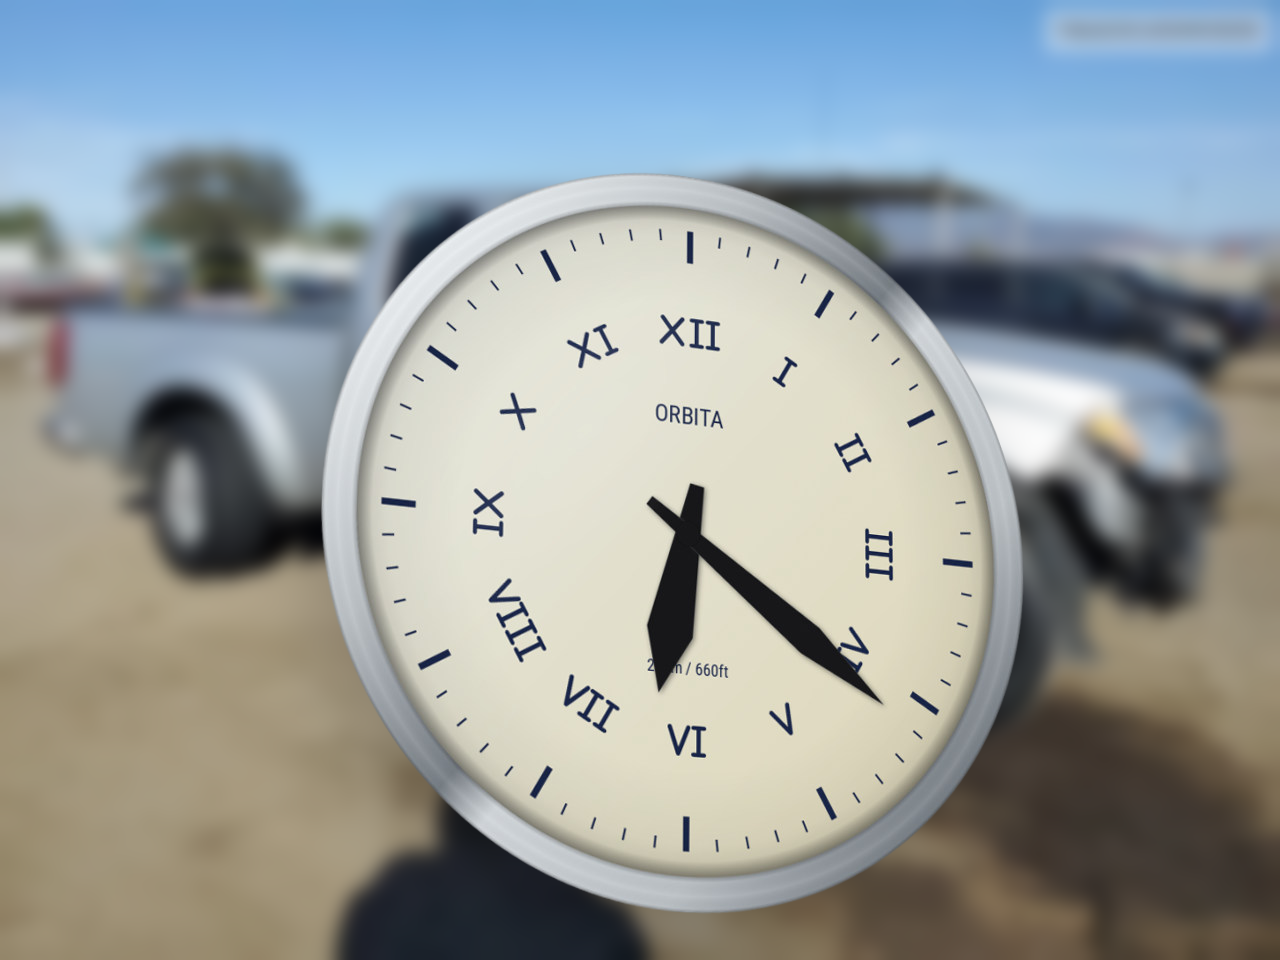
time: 6:21
